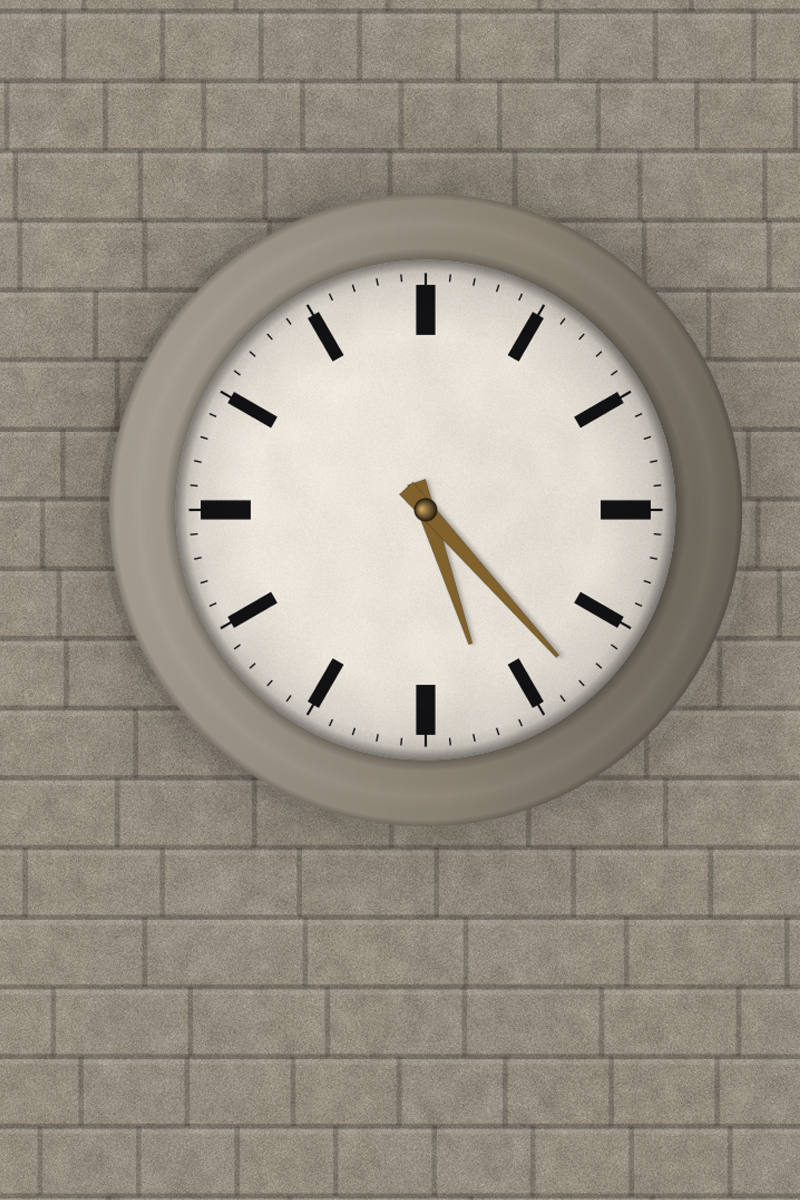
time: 5:23
